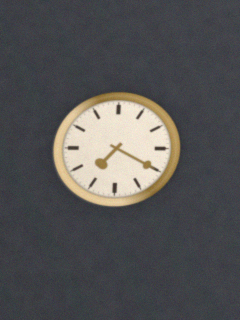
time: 7:20
